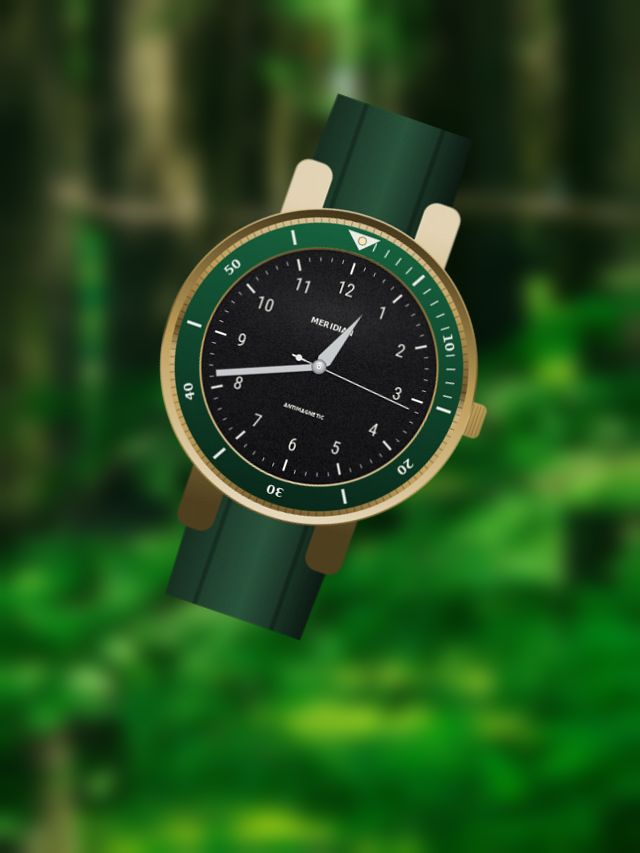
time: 12:41:16
